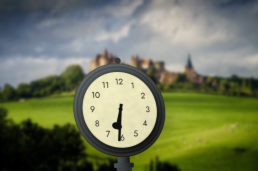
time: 6:31
